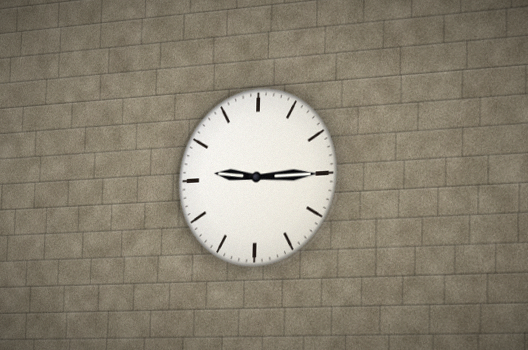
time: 9:15
